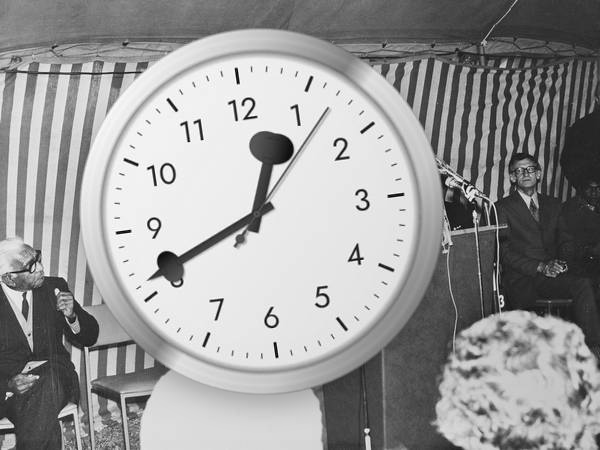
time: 12:41:07
